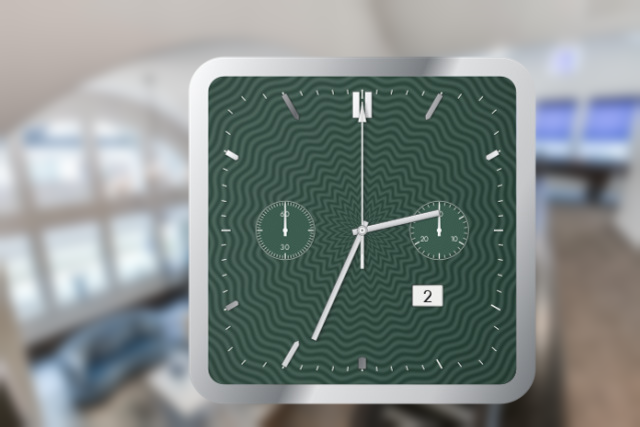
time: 2:34
